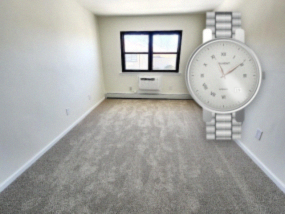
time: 11:09
